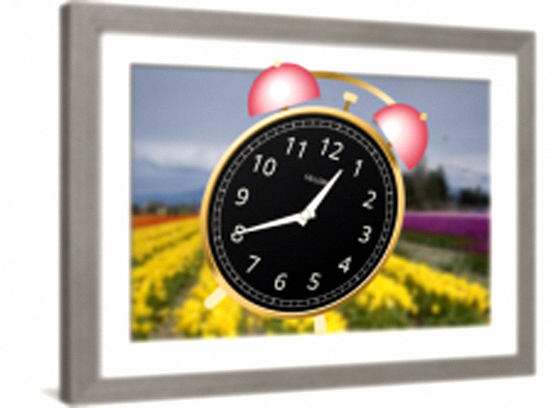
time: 12:40
